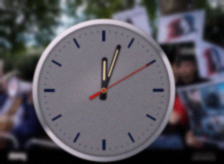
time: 12:03:10
